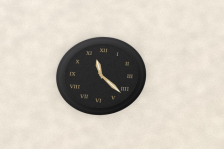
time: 11:22
